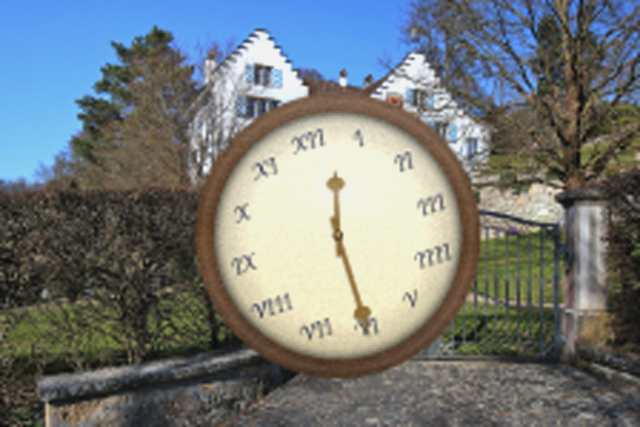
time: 12:30
